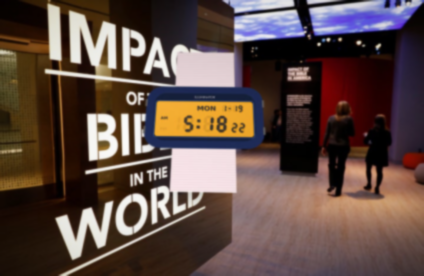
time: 5:18:22
